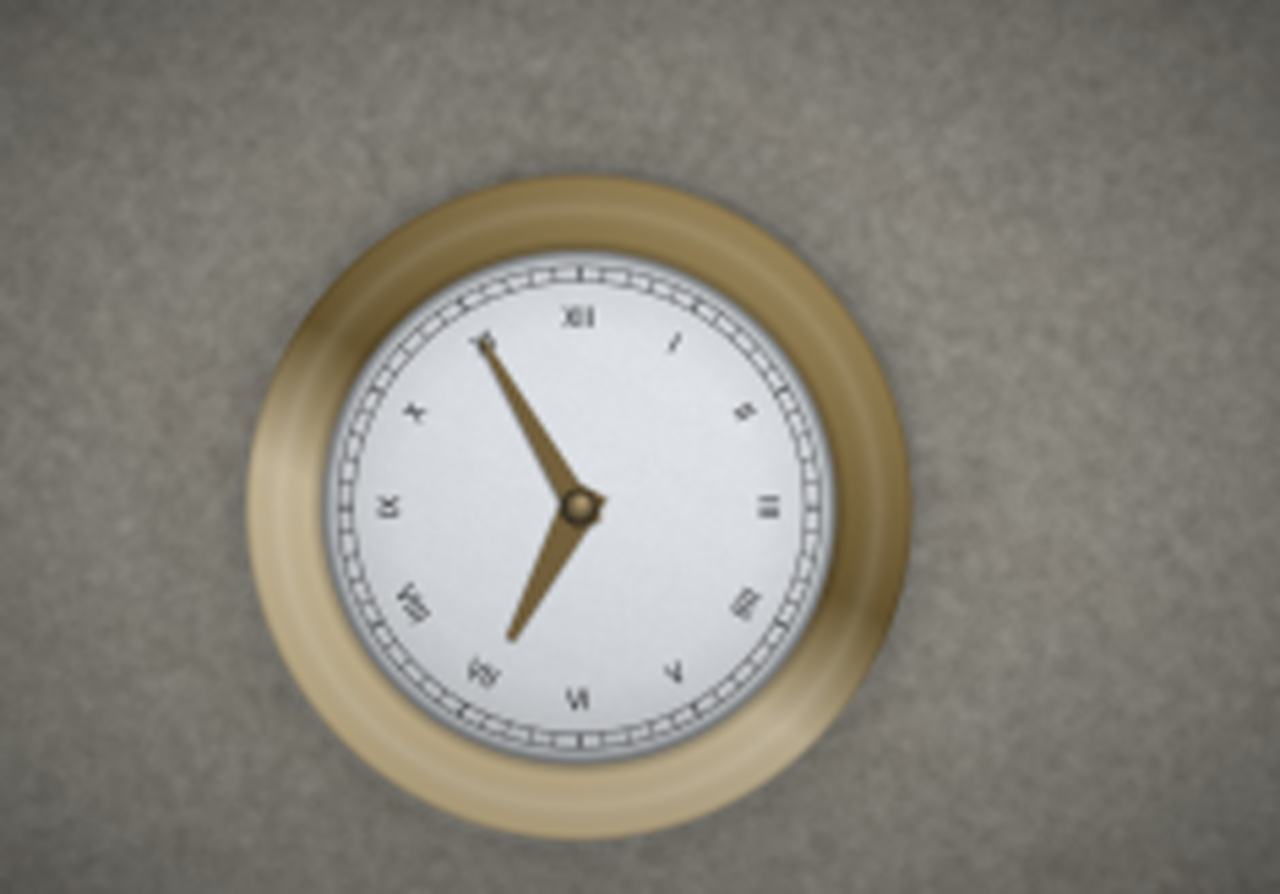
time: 6:55
